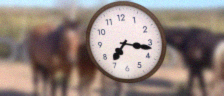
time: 7:17
